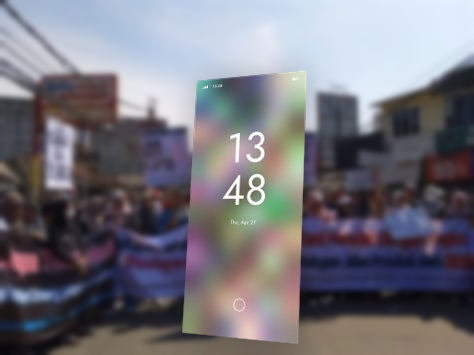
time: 13:48
